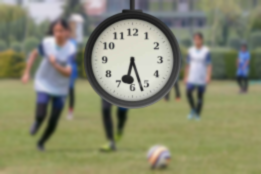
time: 6:27
